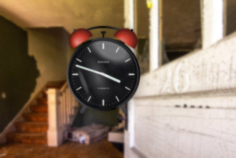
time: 3:48
